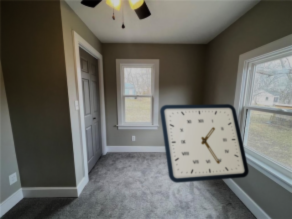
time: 1:26
